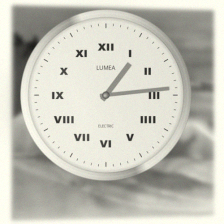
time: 1:14
